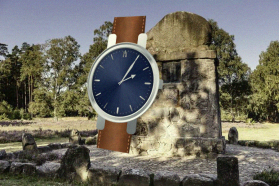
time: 2:05
